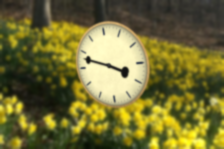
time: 3:48
